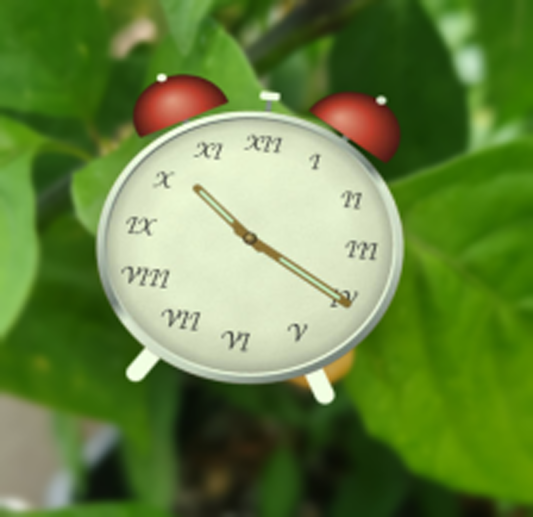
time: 10:20
